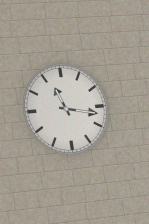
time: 11:17
